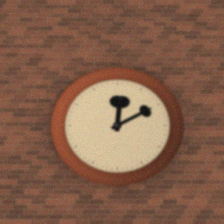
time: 12:10
